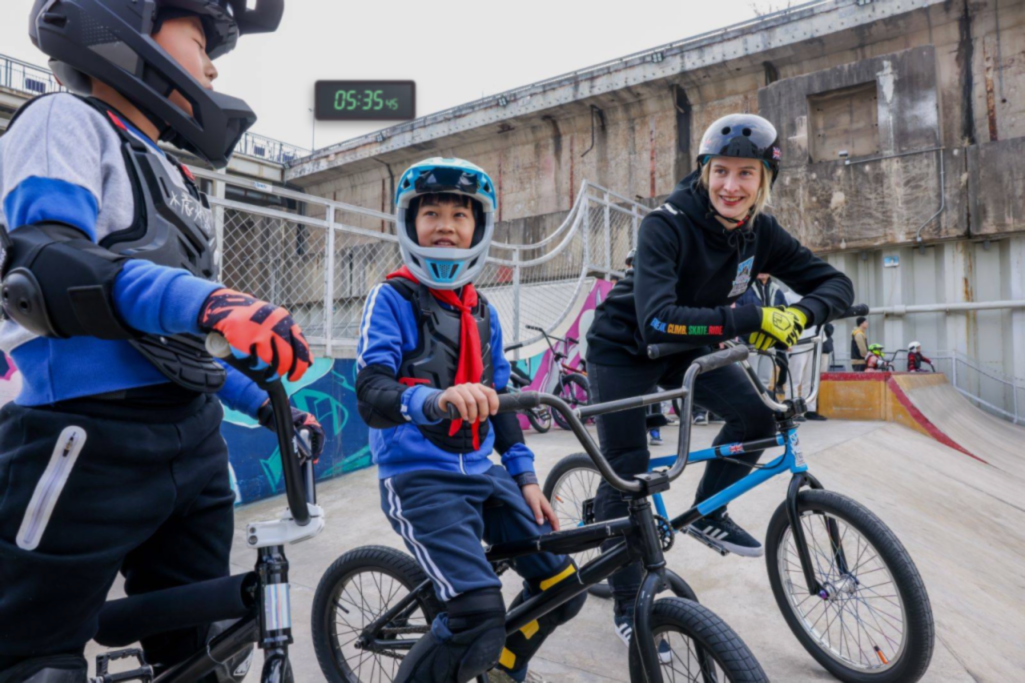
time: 5:35
